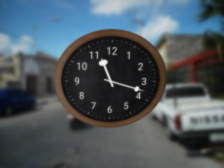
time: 11:18
